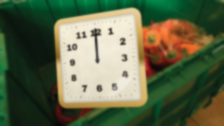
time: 12:00
